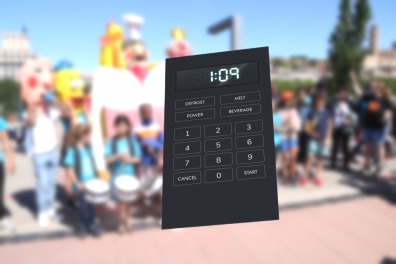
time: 1:09
